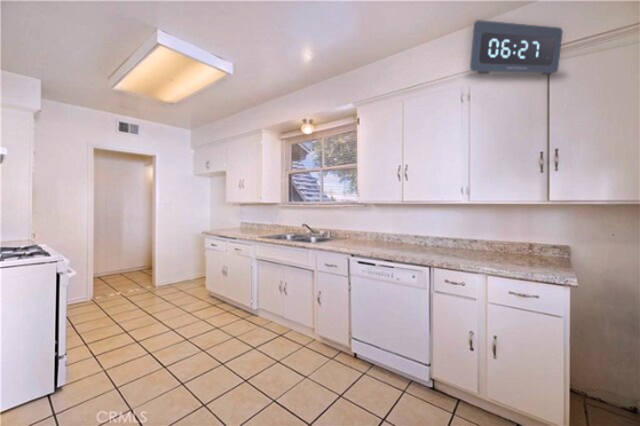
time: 6:27
